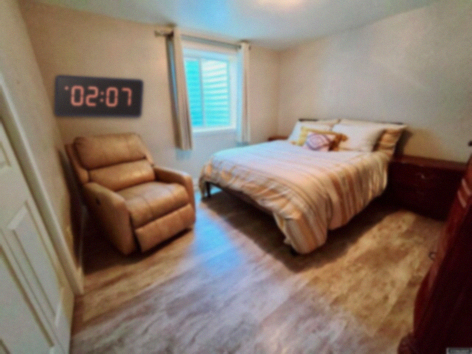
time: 2:07
